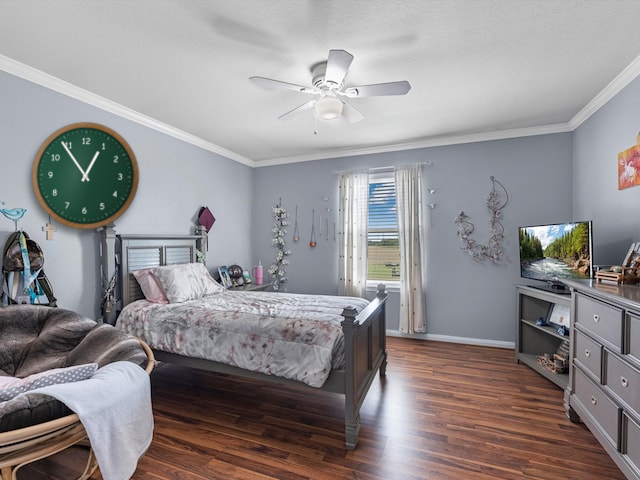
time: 12:54
